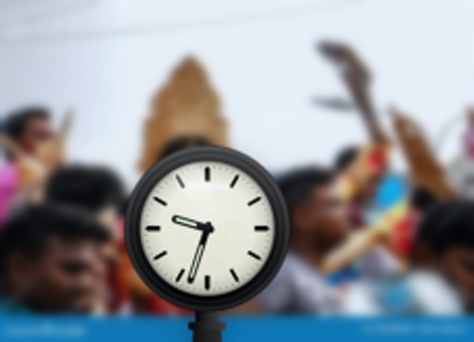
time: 9:33
